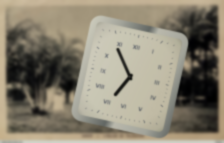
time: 6:54
